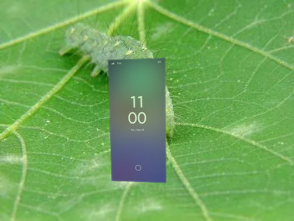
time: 11:00
